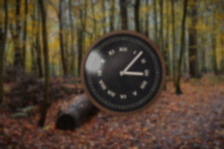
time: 3:07
